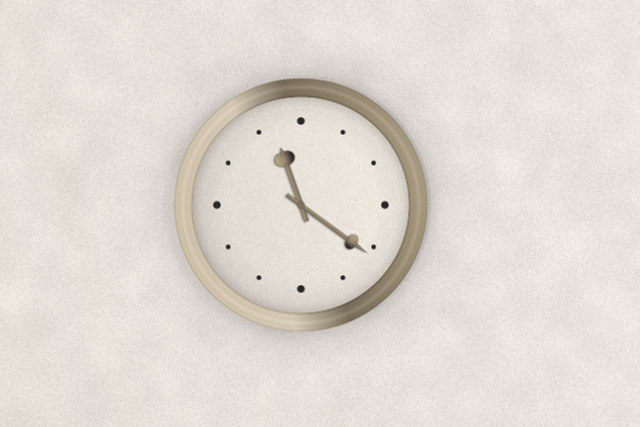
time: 11:21
